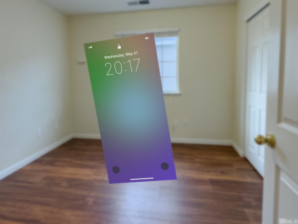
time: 20:17
